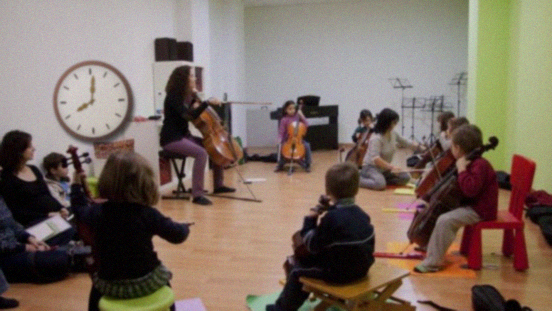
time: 8:01
